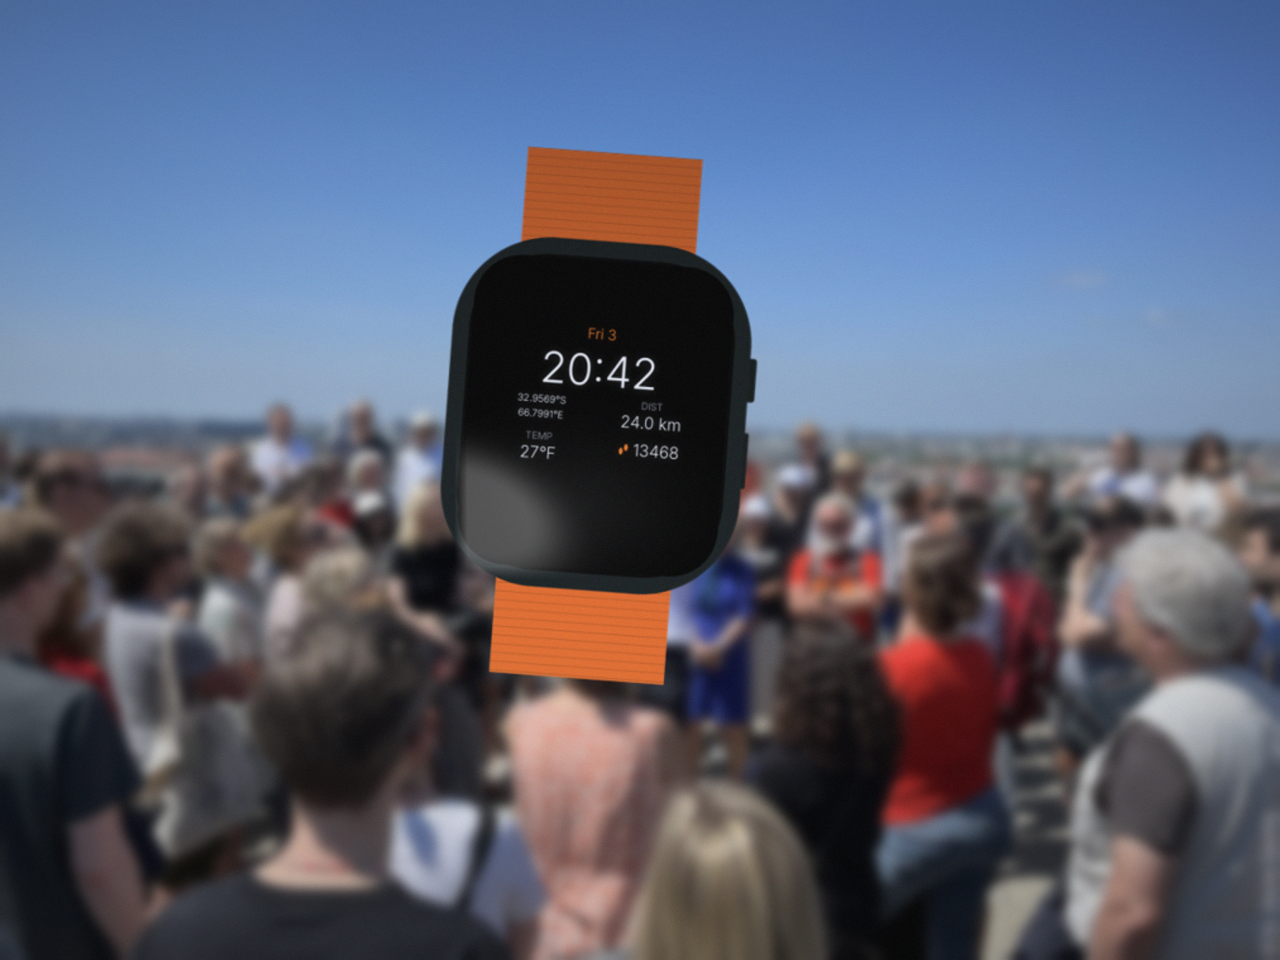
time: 20:42
